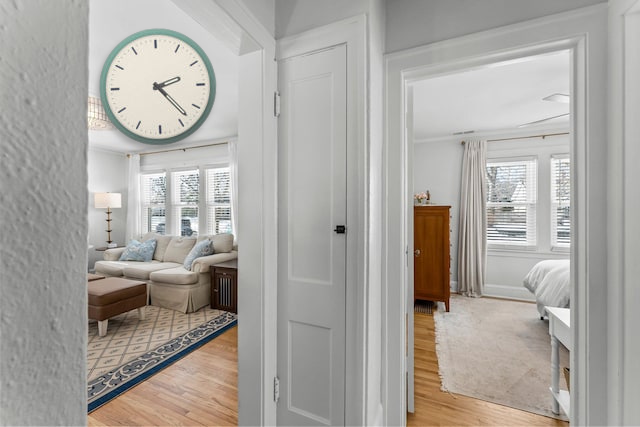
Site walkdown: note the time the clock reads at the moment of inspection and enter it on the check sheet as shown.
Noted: 2:23
